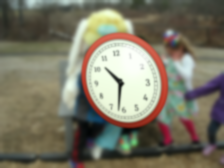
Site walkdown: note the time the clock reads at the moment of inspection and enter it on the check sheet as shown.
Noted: 10:32
